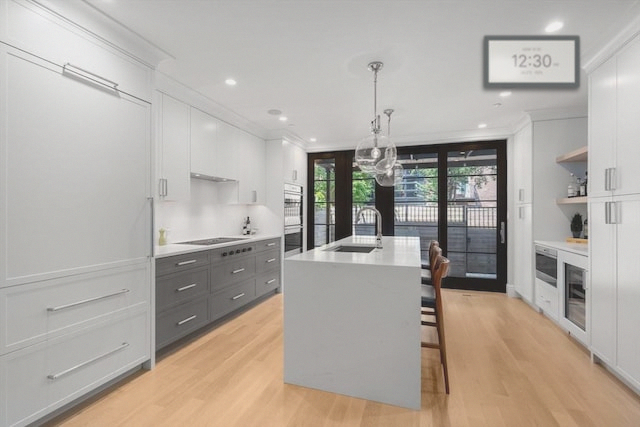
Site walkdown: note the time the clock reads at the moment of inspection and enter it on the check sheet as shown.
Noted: 12:30
